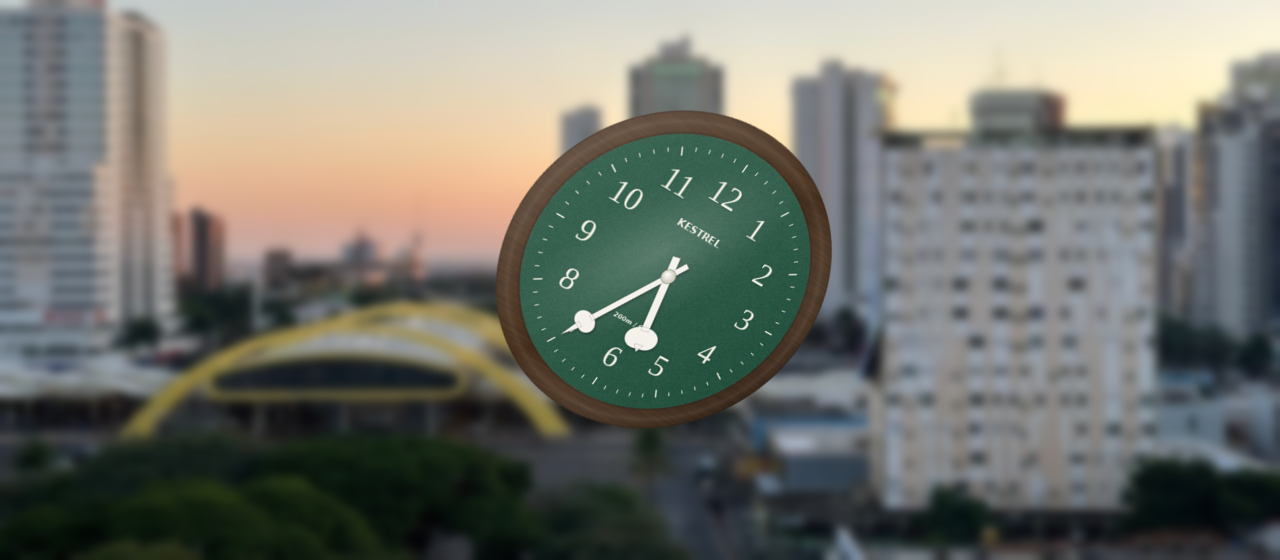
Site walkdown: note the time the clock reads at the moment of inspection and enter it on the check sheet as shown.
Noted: 5:35
